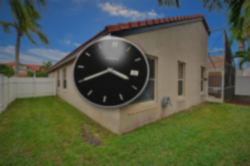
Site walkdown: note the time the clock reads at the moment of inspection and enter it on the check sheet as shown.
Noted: 3:40
